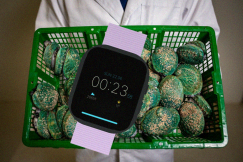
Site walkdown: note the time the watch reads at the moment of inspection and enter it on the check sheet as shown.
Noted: 0:23
